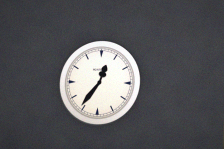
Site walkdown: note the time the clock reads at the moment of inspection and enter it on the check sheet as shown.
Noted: 12:36
